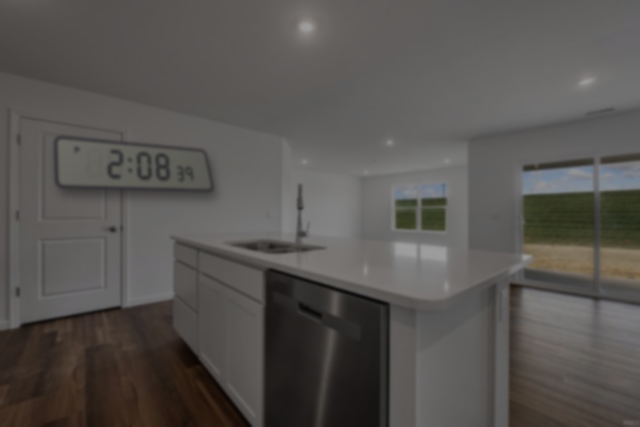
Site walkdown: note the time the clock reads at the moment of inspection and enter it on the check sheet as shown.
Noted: 2:08:39
